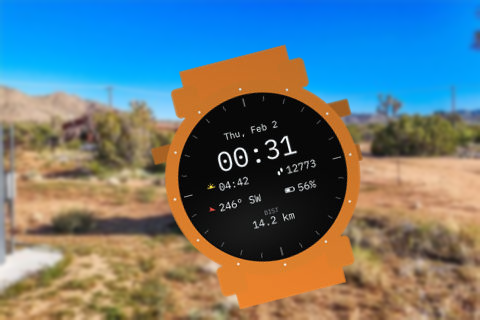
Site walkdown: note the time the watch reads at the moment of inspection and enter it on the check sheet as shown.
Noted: 0:31
